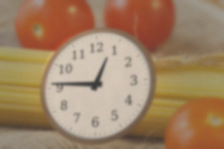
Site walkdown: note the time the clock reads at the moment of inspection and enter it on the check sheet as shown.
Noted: 12:46
